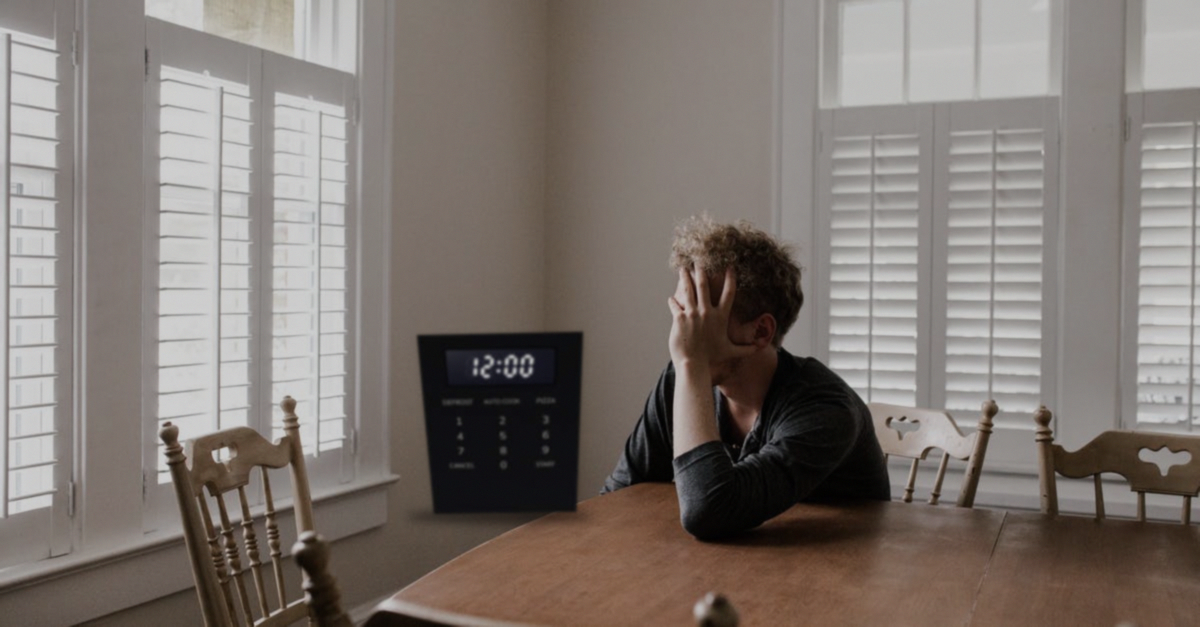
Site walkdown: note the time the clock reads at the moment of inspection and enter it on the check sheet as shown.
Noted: 12:00
